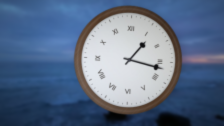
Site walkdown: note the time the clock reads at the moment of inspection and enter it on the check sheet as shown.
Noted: 1:17
